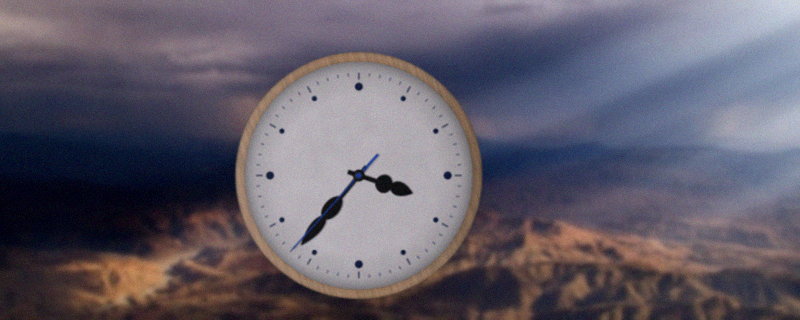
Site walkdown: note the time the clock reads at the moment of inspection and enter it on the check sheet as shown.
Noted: 3:36:37
